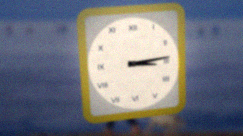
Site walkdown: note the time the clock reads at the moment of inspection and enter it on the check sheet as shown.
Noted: 3:14
